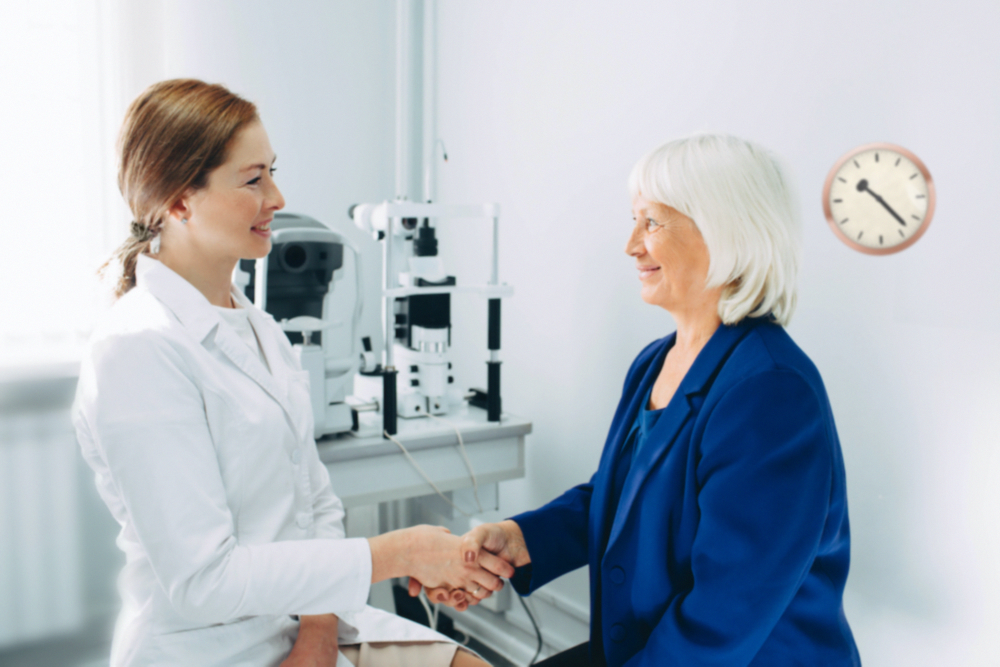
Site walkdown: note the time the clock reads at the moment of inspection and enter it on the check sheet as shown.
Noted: 10:23
